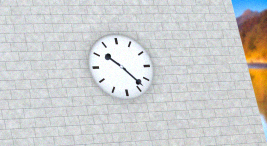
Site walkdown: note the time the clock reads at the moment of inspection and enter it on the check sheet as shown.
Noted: 10:23
